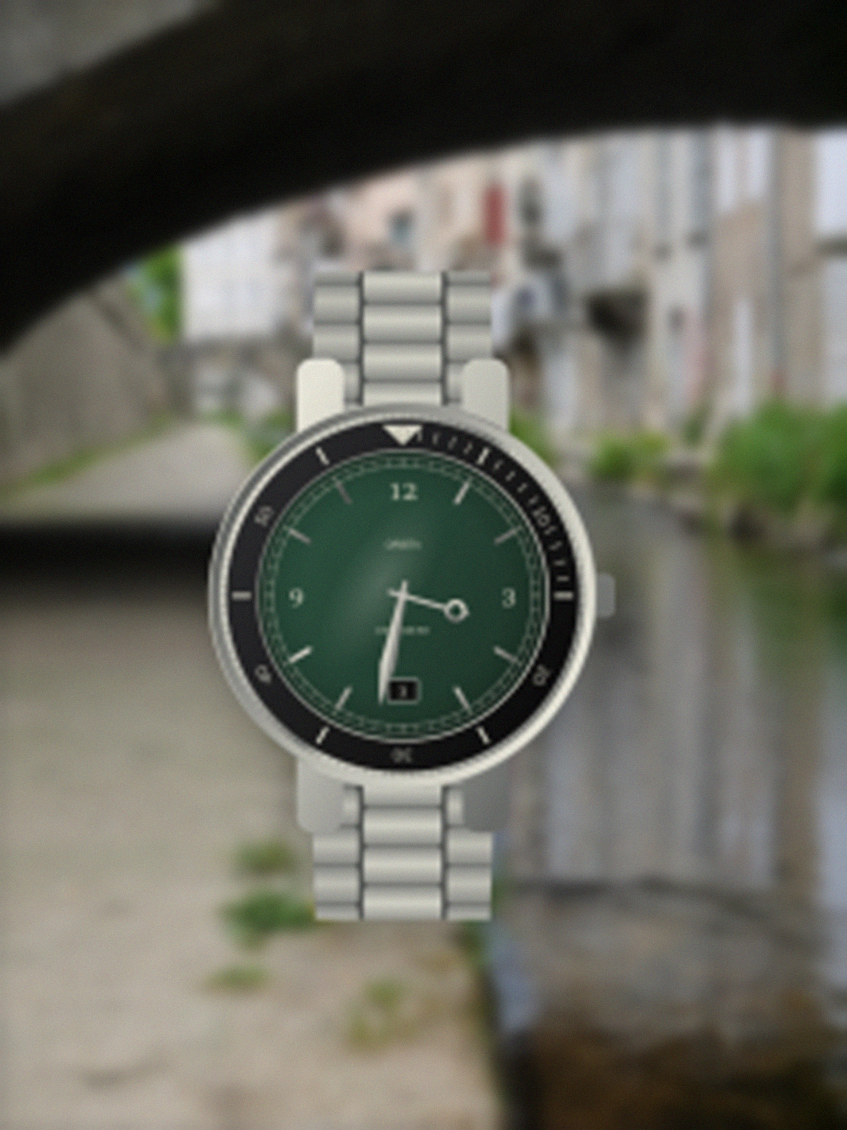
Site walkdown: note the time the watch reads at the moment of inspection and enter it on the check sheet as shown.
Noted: 3:32
